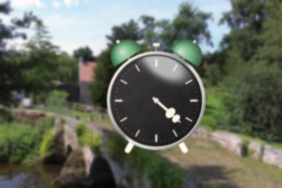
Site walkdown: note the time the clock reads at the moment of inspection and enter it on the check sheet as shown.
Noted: 4:22
